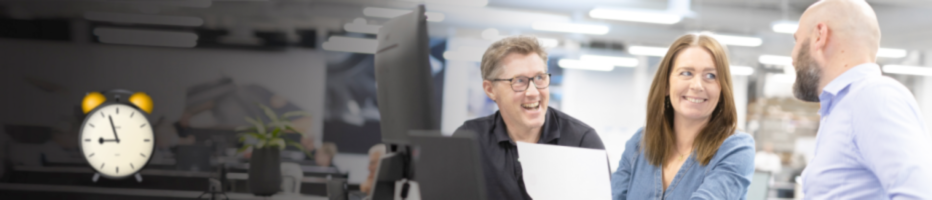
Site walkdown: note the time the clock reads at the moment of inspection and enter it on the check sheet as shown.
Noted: 8:57
